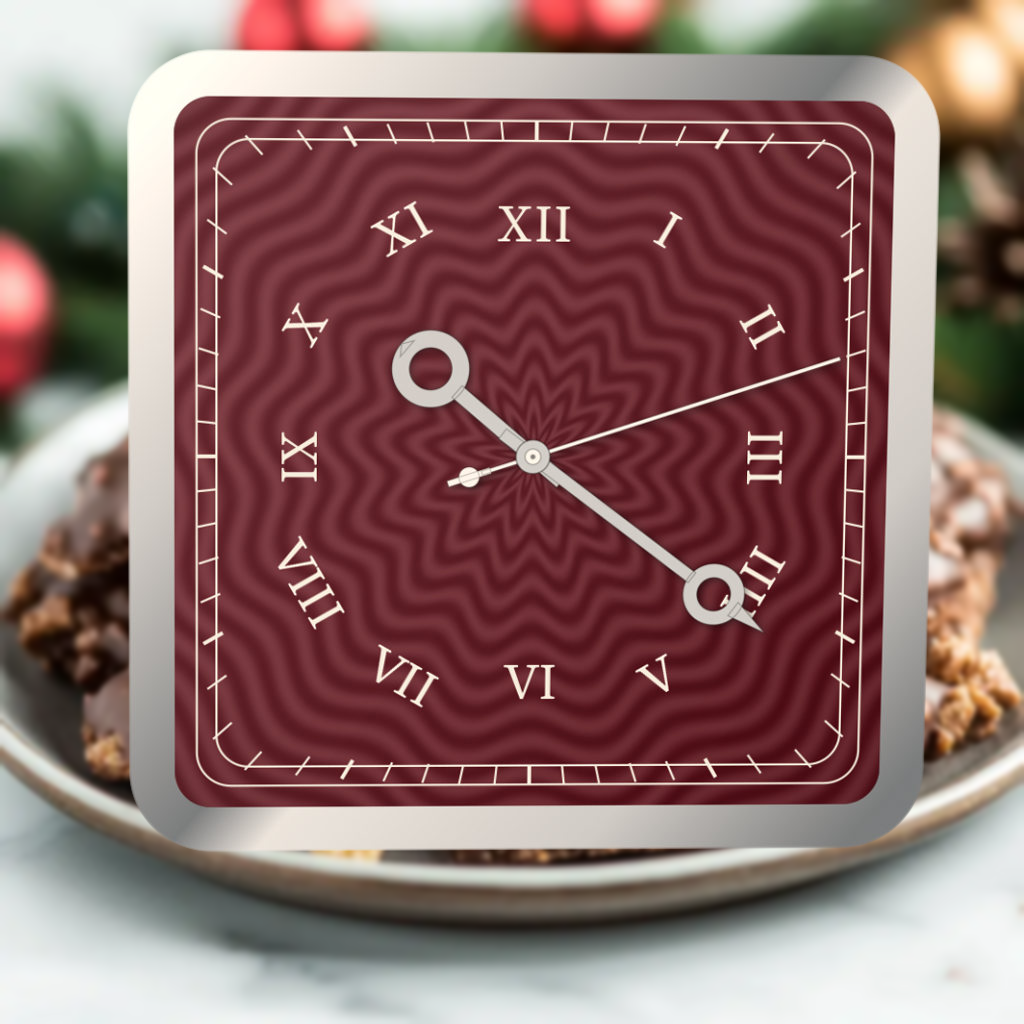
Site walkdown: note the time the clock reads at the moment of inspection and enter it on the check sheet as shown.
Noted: 10:21:12
